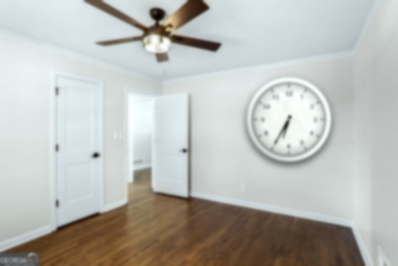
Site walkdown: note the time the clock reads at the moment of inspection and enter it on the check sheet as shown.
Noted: 6:35
